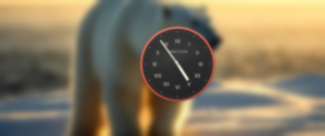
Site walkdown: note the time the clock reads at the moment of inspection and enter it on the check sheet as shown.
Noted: 4:54
